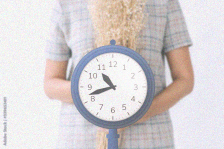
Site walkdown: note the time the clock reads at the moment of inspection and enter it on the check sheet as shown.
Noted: 10:42
